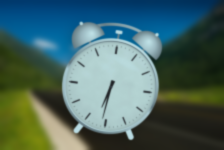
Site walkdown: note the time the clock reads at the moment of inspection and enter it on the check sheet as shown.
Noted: 6:31
